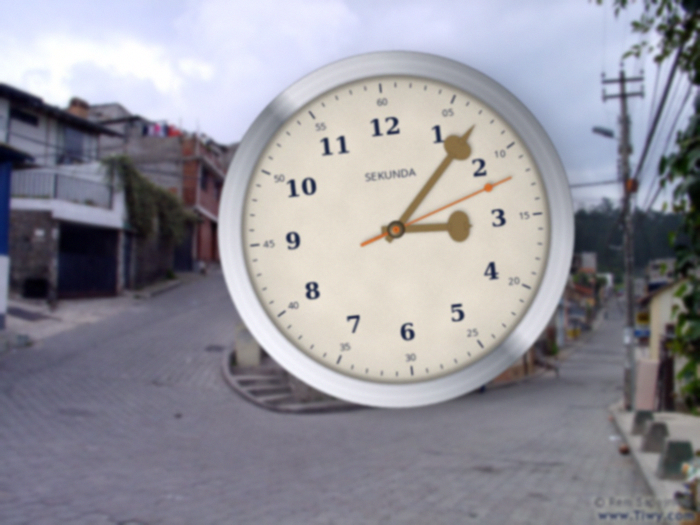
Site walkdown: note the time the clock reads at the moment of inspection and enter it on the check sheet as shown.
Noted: 3:07:12
